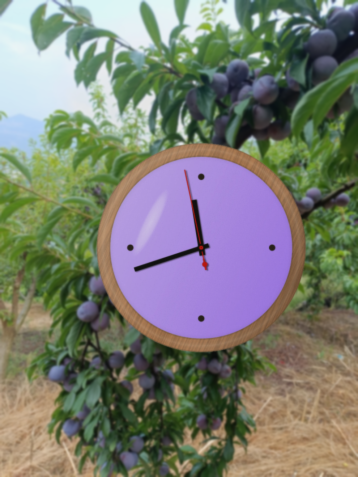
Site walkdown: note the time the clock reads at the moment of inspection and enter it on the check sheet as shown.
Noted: 11:41:58
